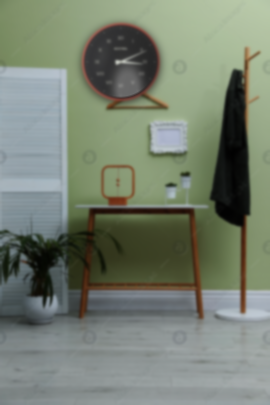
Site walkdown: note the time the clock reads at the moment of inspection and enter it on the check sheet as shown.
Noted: 3:11
